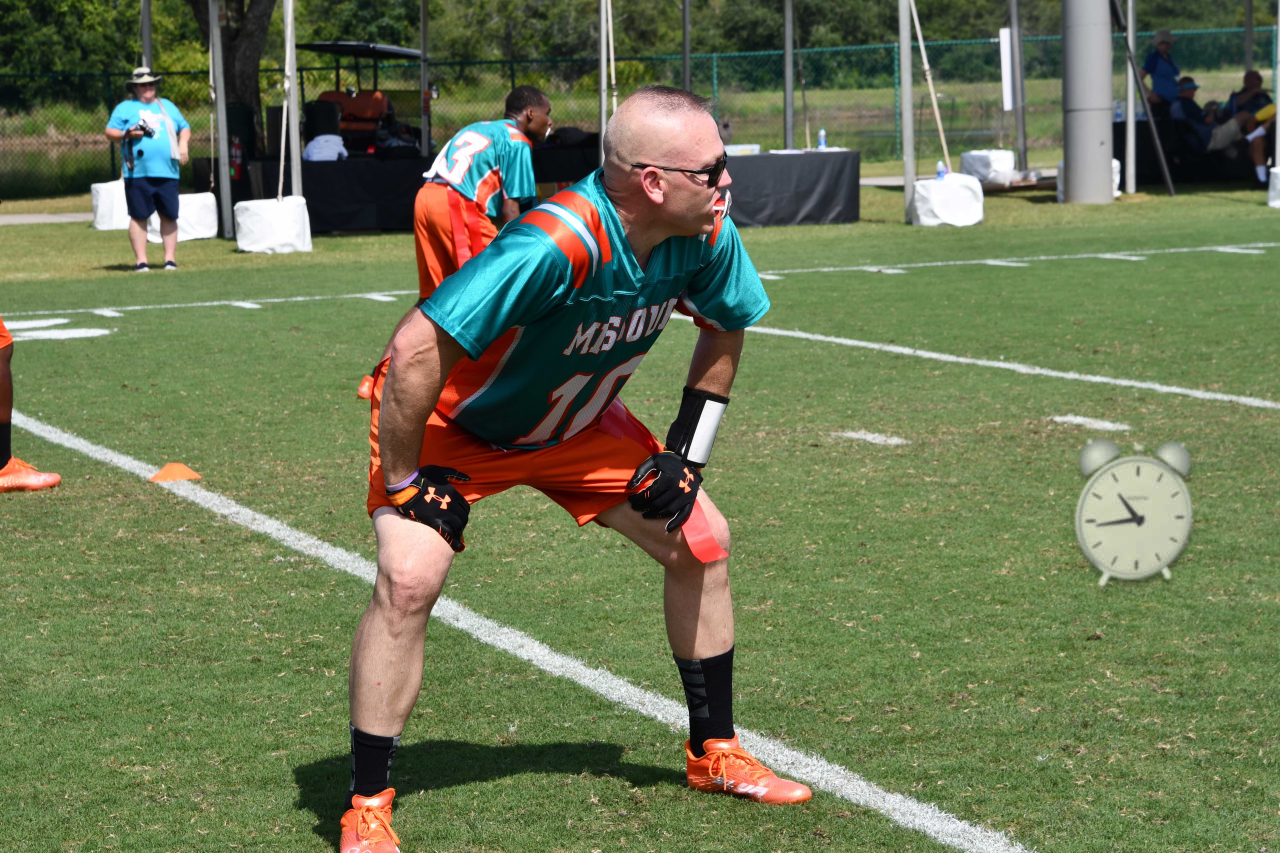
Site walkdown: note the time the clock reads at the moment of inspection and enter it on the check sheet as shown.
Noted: 10:44
